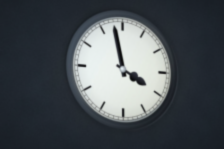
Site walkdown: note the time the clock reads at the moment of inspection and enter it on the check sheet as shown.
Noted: 3:58
